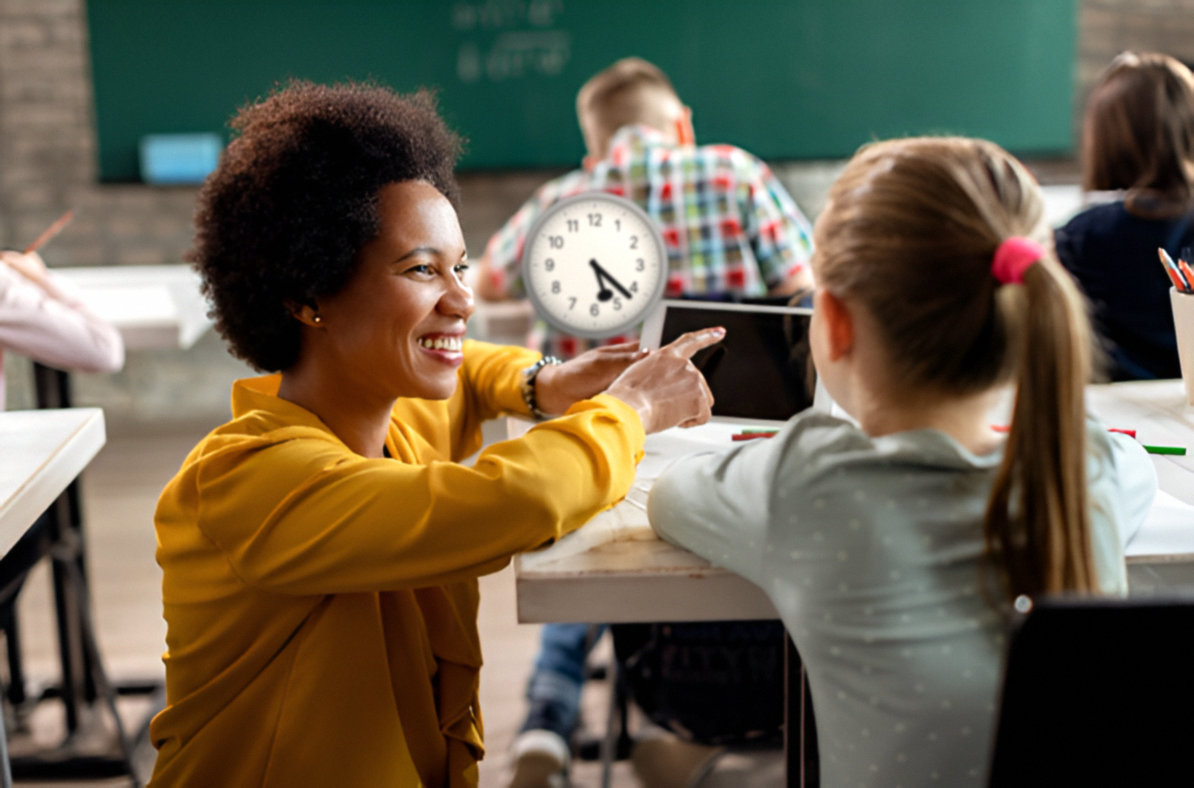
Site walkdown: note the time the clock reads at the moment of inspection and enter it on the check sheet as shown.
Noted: 5:22
